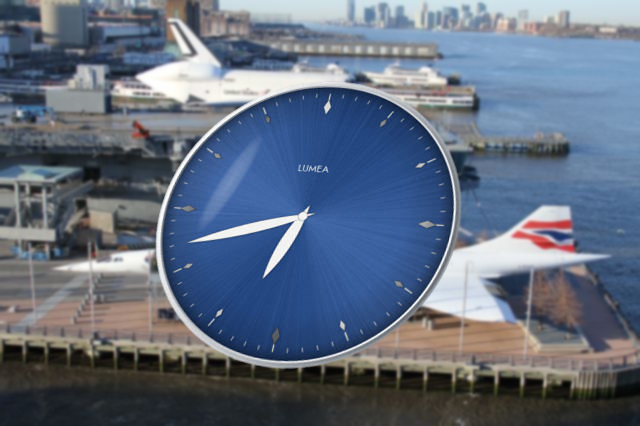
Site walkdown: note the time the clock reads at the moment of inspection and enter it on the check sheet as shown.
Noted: 6:42
